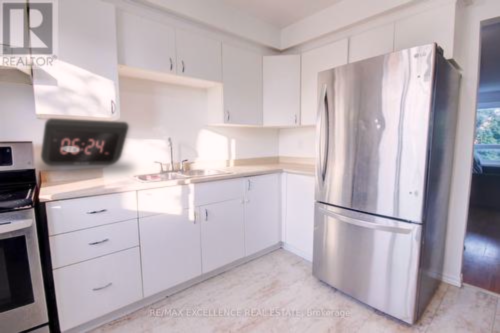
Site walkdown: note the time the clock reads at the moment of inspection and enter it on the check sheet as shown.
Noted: 6:24
